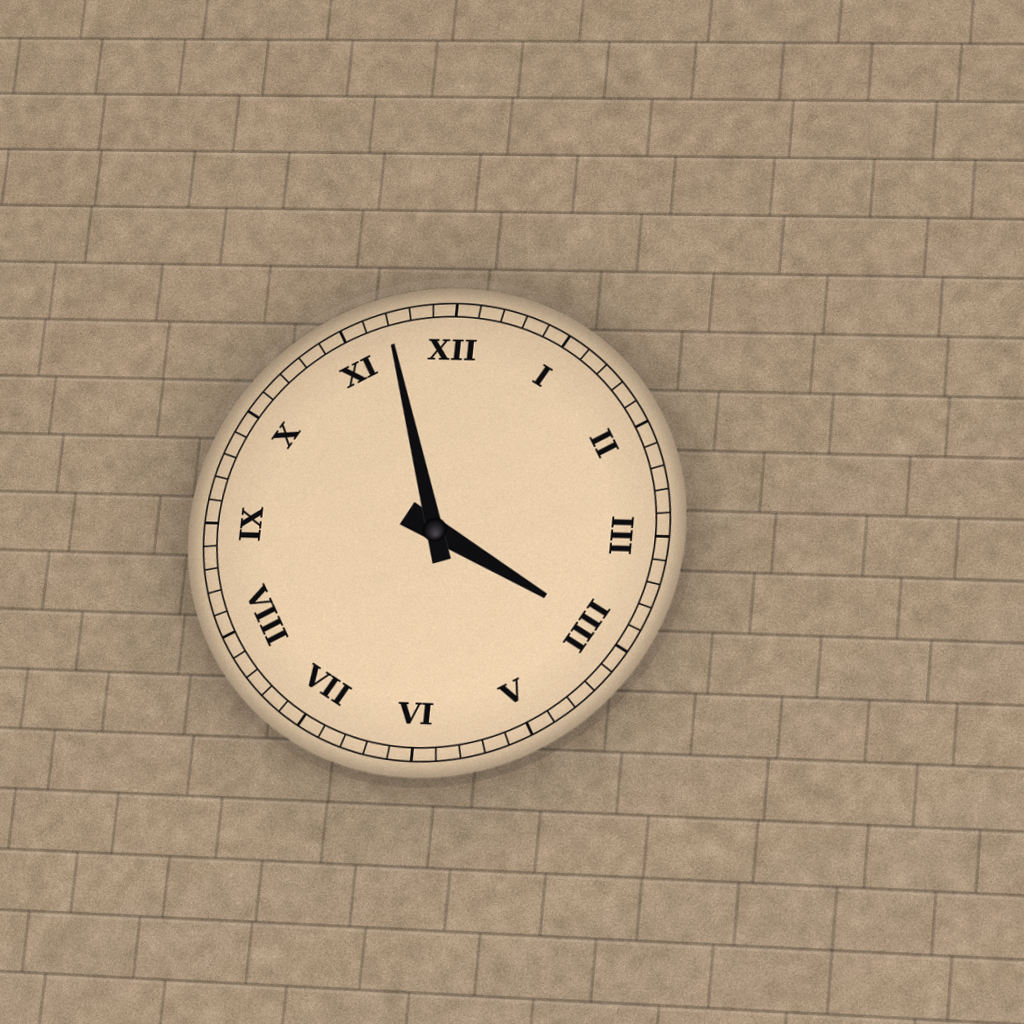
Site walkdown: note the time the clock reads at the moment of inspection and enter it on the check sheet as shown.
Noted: 3:57
